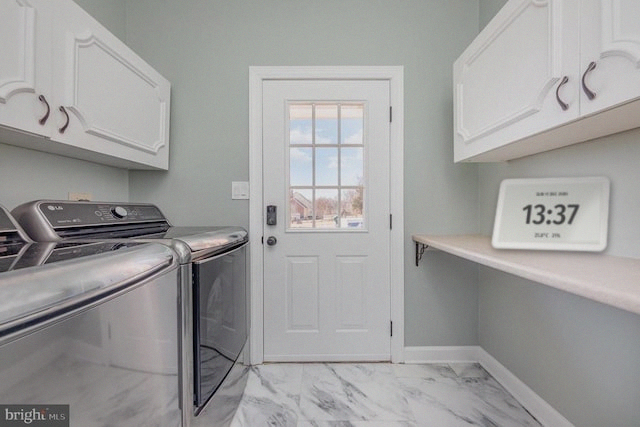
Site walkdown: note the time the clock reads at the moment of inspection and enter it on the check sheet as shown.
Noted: 13:37
